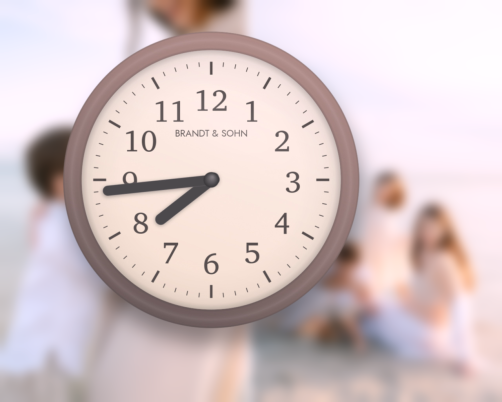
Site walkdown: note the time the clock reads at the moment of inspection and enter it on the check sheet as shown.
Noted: 7:44
